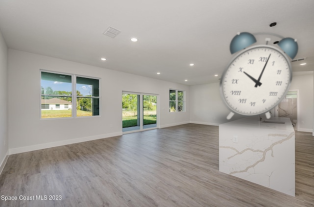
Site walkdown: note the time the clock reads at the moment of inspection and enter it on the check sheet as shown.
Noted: 10:02
